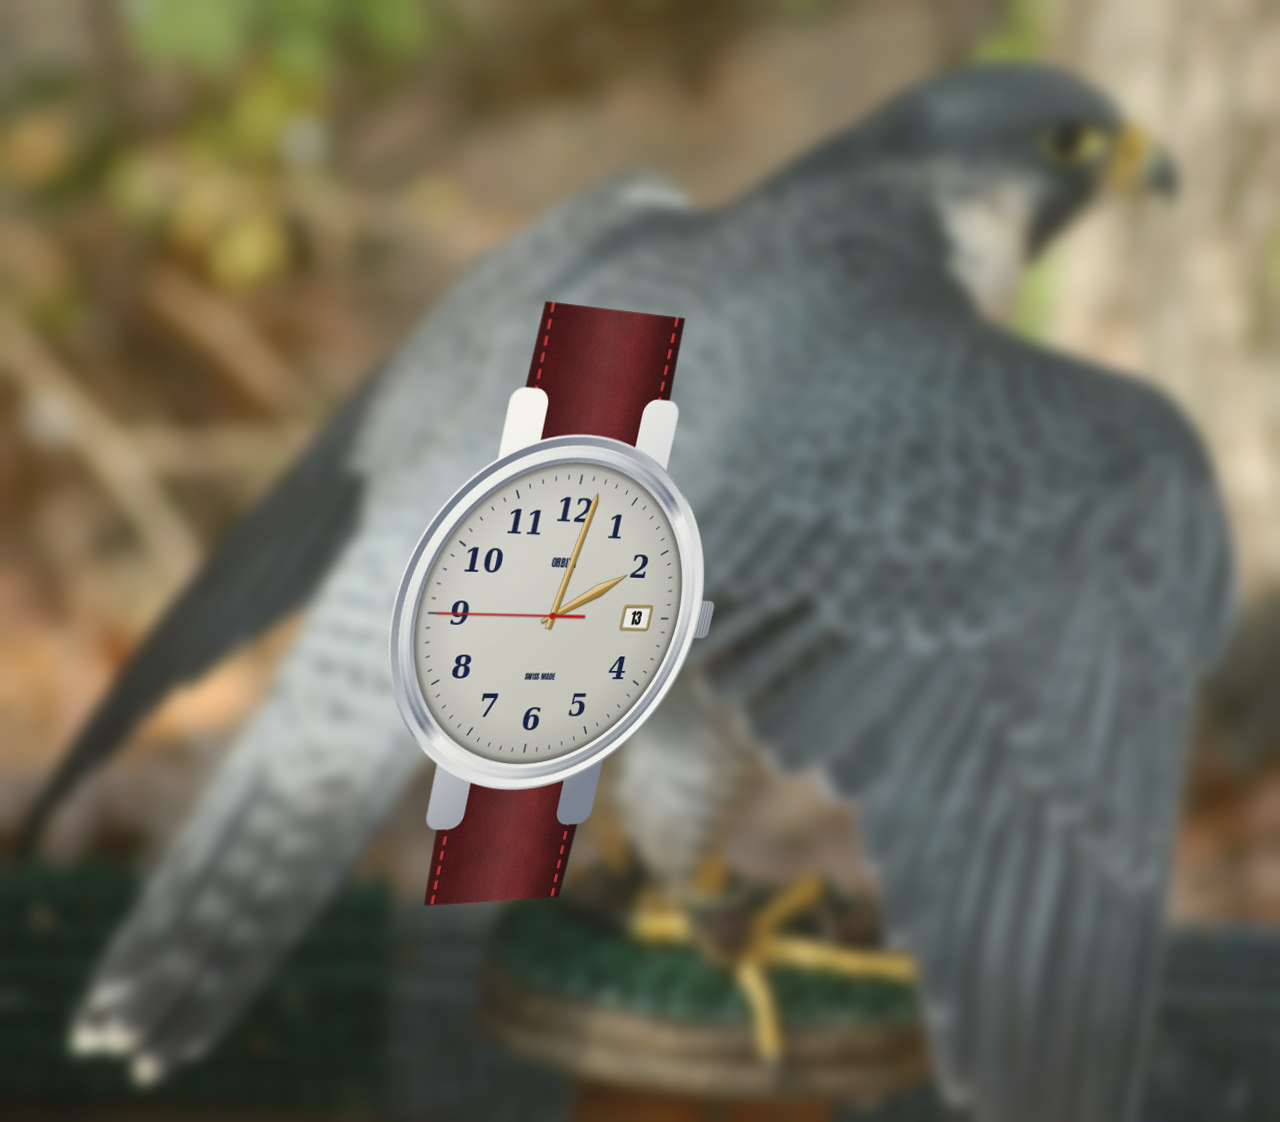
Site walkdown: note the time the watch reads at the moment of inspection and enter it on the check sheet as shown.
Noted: 2:01:45
